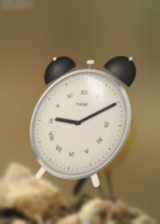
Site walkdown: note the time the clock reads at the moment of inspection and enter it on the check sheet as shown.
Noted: 9:10
